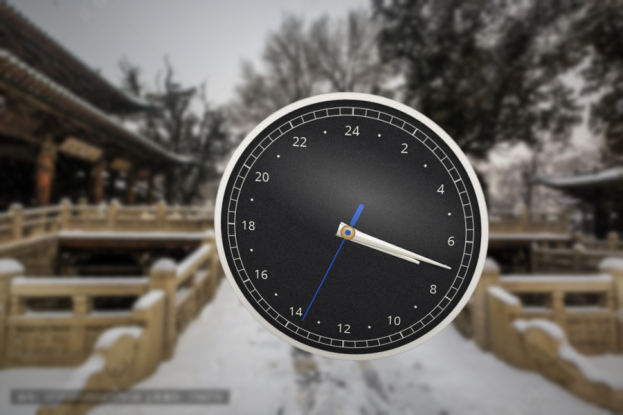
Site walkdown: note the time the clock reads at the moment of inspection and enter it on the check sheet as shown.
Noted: 7:17:34
